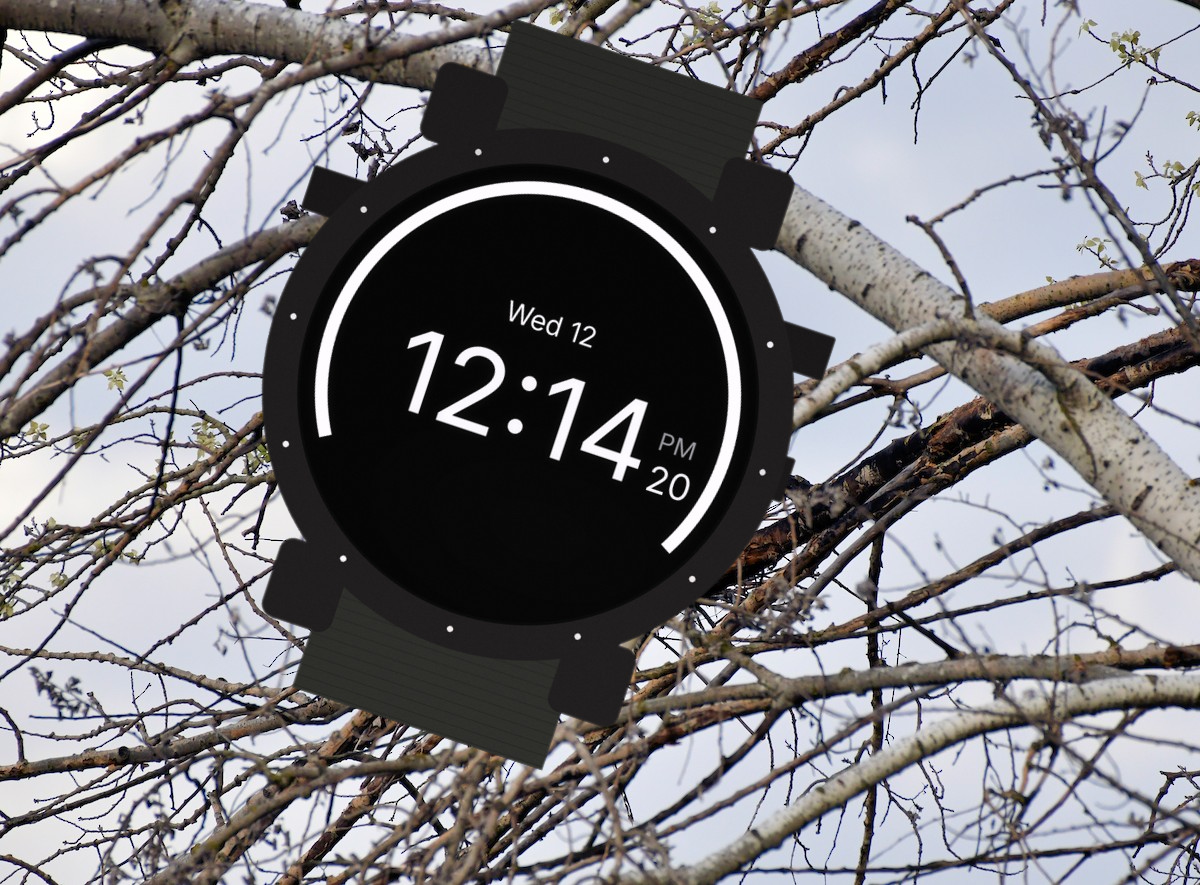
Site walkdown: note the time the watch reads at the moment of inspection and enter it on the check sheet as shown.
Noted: 12:14:20
